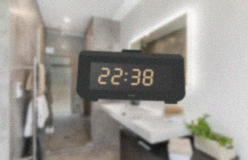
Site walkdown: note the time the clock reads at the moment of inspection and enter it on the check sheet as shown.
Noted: 22:38
